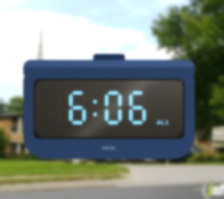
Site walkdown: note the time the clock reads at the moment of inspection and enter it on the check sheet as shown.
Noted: 6:06
